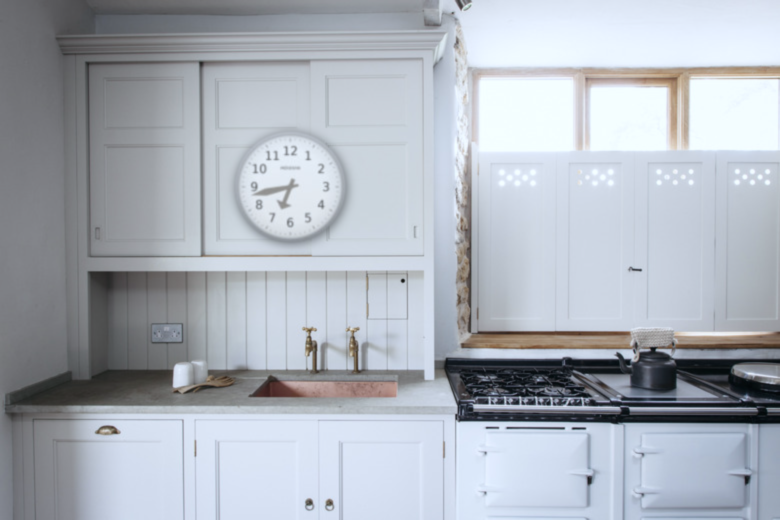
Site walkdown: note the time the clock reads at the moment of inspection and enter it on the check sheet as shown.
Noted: 6:43
